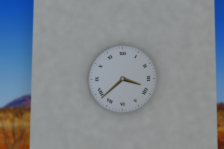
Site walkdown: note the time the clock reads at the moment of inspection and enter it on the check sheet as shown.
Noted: 3:38
